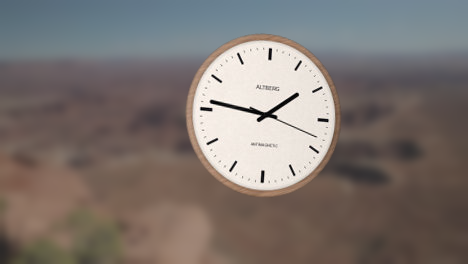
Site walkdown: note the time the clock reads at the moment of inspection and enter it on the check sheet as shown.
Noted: 1:46:18
